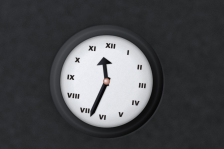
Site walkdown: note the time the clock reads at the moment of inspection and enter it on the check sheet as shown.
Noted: 11:33
